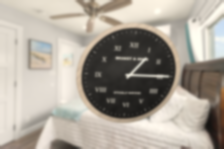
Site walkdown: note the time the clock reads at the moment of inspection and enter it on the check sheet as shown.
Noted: 1:15
